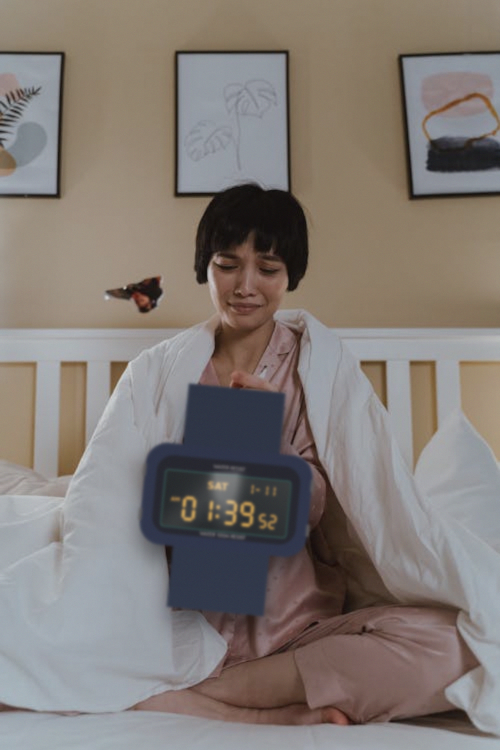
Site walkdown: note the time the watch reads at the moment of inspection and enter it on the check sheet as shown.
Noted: 1:39:52
